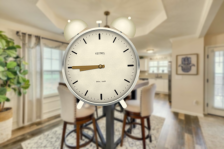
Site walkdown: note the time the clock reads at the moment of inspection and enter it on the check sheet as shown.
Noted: 8:45
